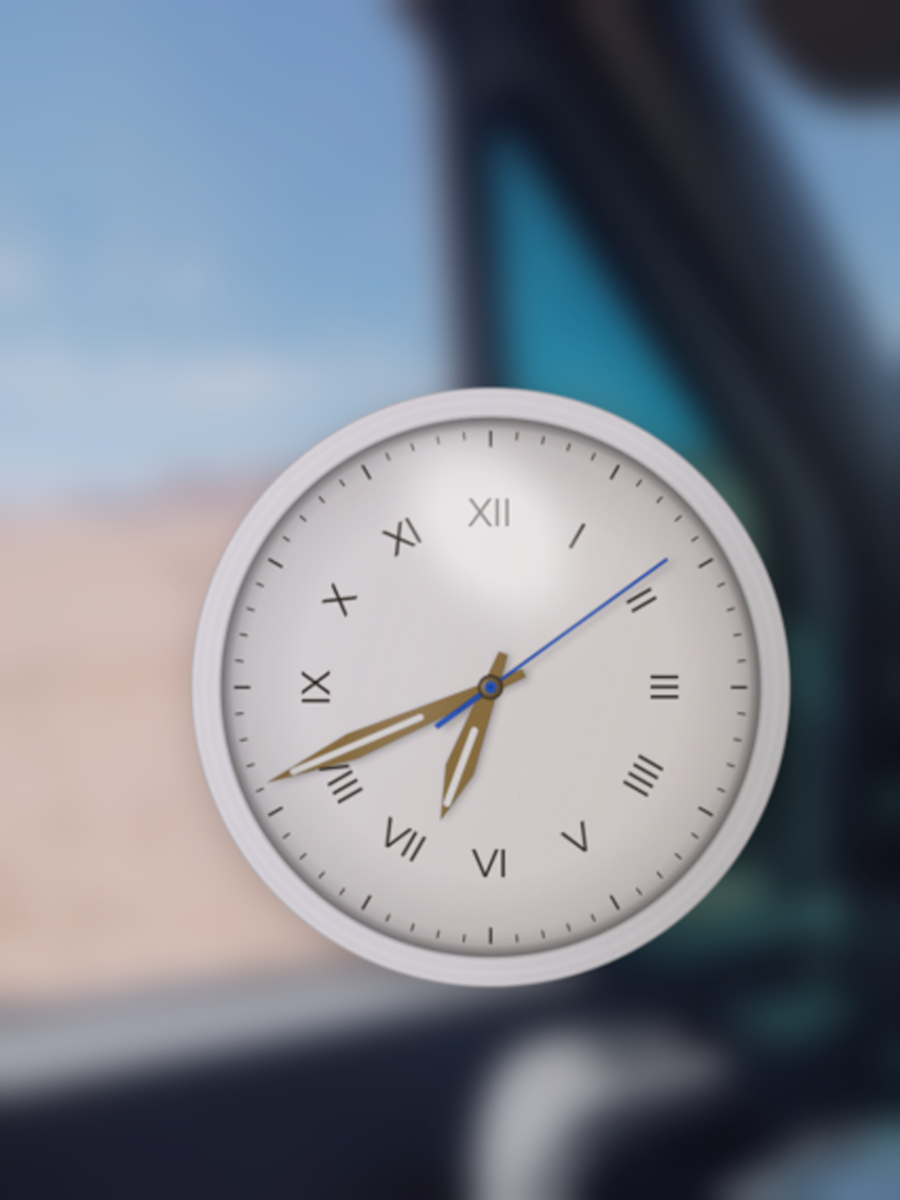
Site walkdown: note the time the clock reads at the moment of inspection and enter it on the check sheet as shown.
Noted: 6:41:09
